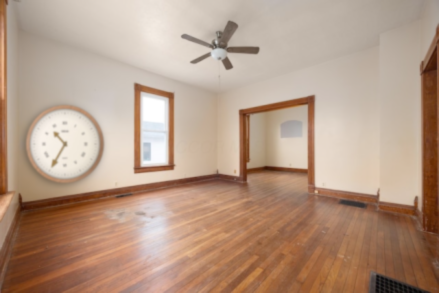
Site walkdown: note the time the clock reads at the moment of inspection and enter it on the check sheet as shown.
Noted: 10:35
